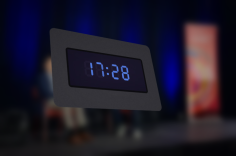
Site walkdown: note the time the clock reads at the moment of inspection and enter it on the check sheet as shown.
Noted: 17:28
